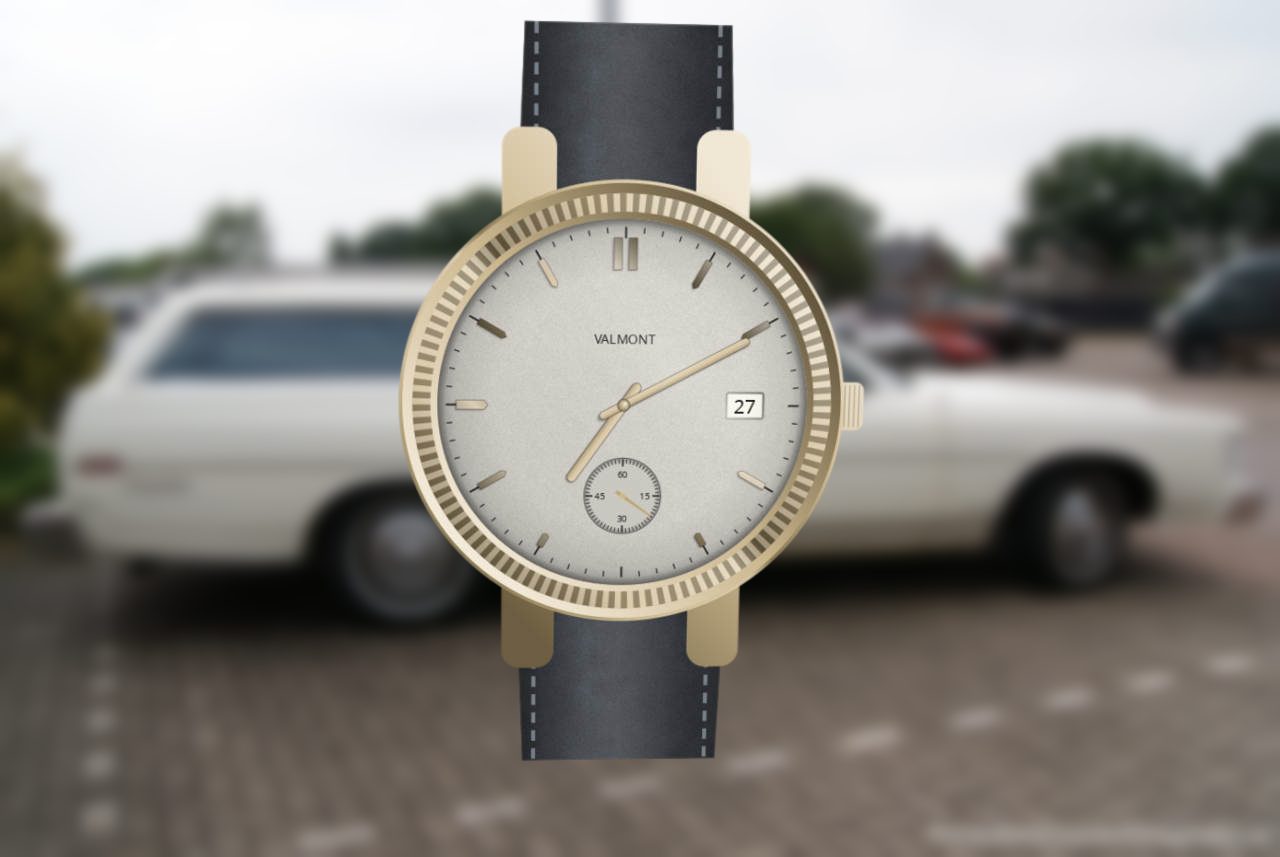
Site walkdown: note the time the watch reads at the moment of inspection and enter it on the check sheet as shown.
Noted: 7:10:21
